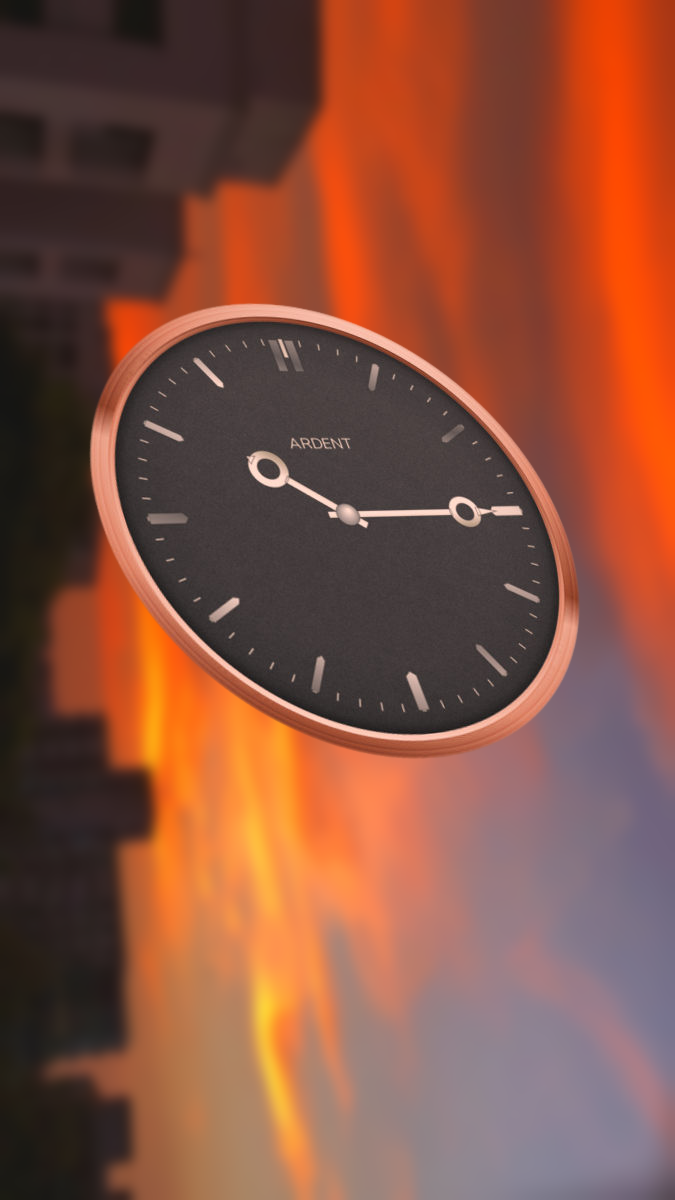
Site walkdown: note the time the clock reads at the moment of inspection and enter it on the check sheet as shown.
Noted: 10:15
